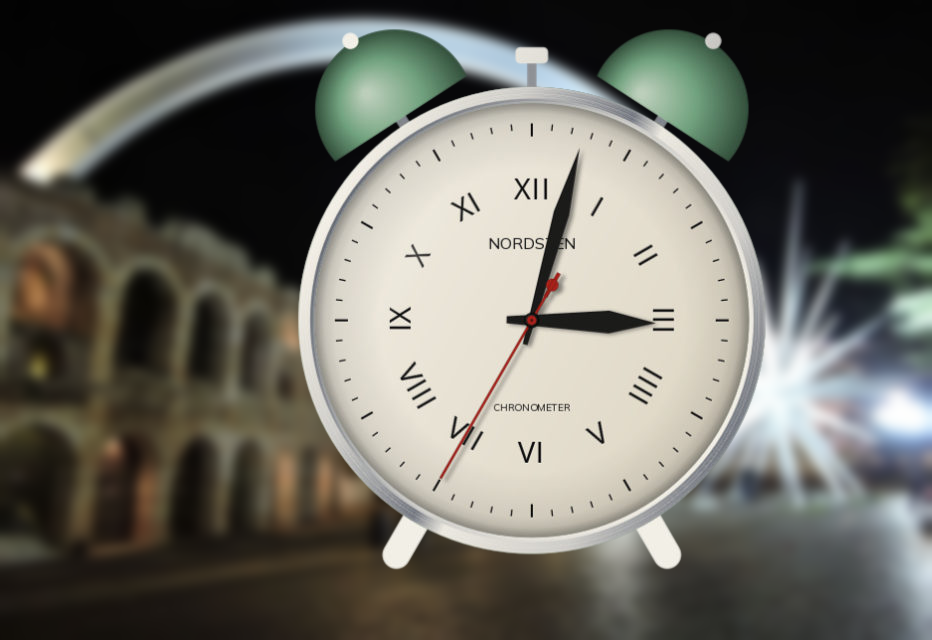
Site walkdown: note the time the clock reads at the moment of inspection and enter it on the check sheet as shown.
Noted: 3:02:35
